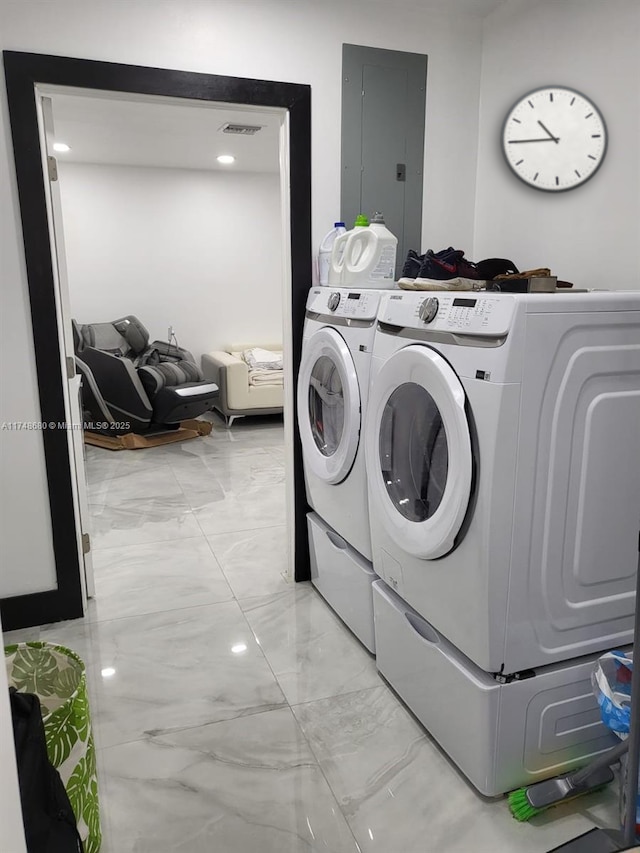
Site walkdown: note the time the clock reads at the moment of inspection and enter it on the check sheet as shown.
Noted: 10:45
